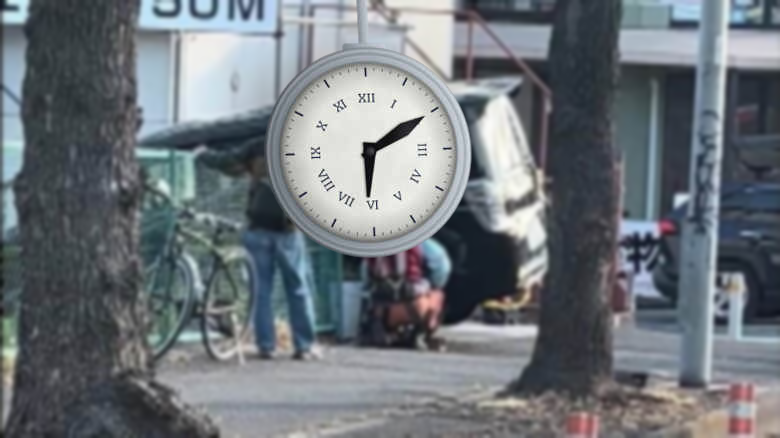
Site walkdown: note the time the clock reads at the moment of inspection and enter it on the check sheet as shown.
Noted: 6:10
